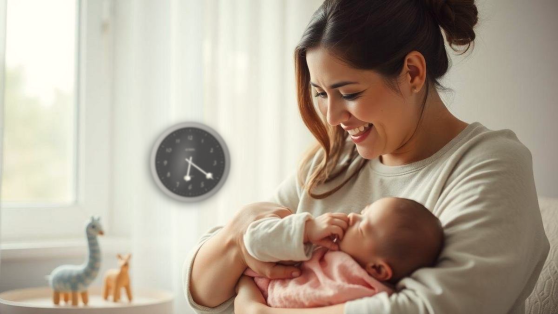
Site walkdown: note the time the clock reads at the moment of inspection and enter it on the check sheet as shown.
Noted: 6:21
